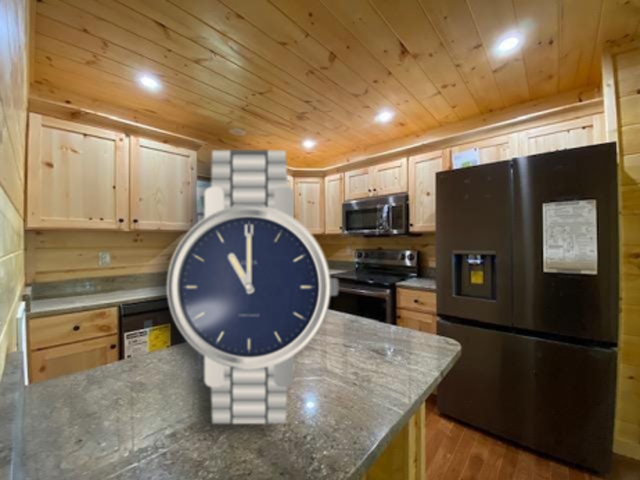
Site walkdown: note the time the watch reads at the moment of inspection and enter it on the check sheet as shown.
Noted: 11:00
